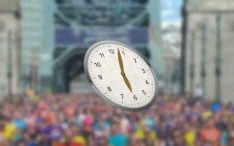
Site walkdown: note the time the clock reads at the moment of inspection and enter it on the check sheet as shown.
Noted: 6:03
